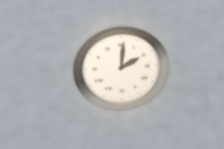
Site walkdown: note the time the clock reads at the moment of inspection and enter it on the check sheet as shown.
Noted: 2:01
